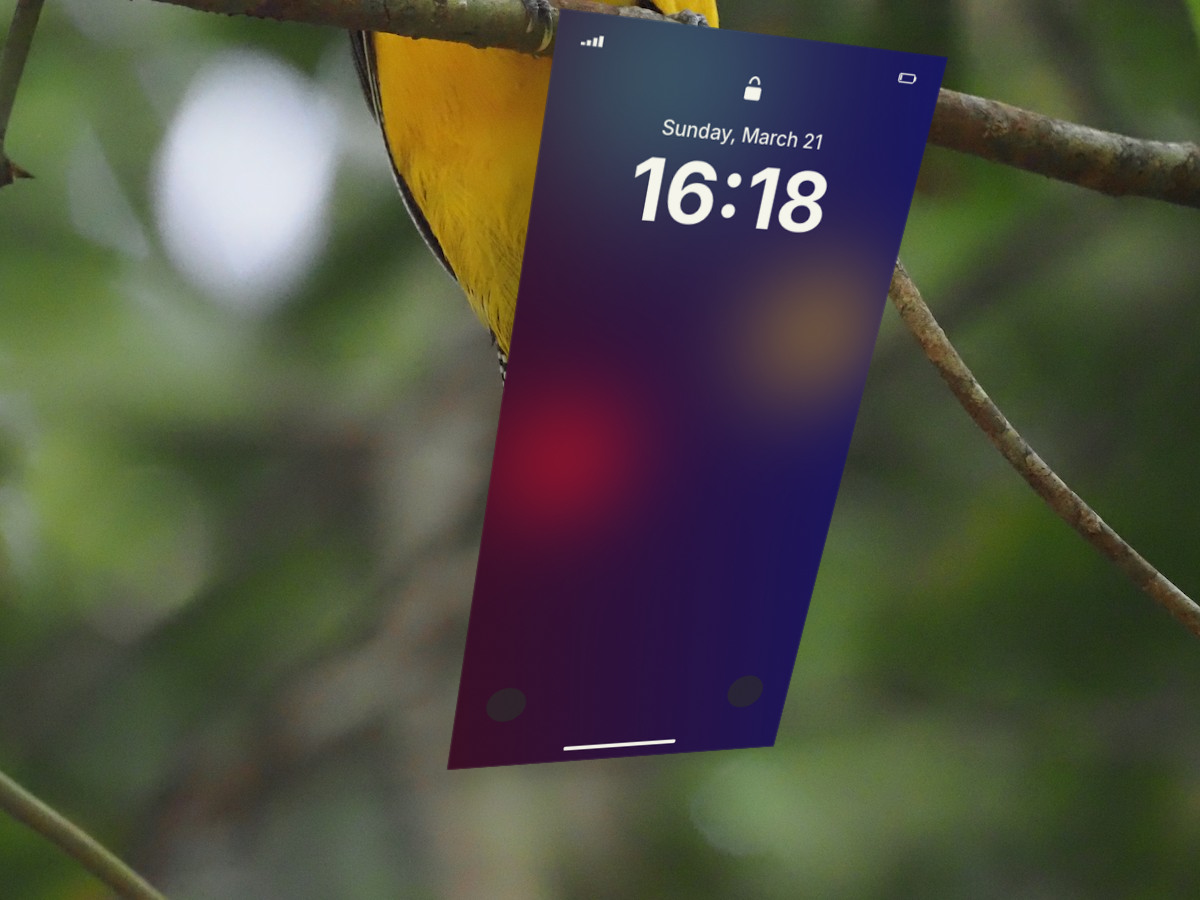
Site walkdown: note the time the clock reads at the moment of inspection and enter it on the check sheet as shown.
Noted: 16:18
